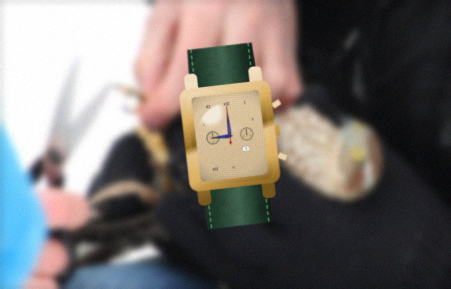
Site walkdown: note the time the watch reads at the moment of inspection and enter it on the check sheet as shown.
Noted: 9:00
